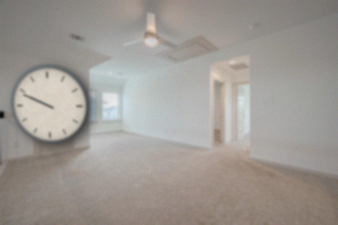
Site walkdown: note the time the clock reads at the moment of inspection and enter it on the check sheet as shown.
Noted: 9:49
